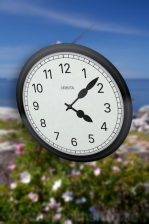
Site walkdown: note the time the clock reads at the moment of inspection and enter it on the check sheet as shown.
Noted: 4:08
